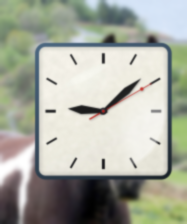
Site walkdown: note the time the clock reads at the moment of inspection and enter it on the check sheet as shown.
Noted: 9:08:10
